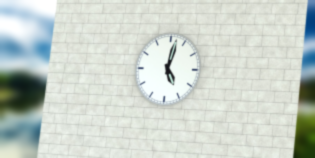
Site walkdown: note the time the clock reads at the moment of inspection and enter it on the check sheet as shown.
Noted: 5:02
